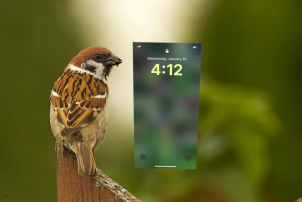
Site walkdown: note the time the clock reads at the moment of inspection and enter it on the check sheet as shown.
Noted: 4:12
